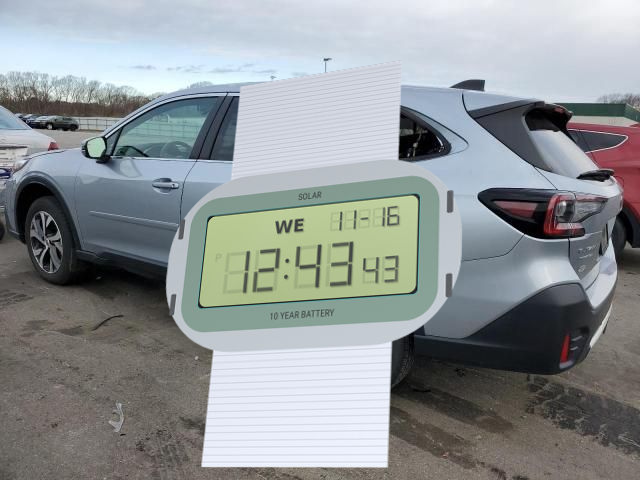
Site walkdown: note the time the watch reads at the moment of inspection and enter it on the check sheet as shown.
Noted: 12:43:43
